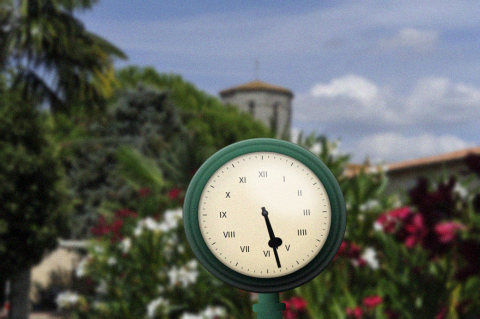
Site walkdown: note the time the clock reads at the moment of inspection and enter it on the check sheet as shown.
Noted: 5:28
